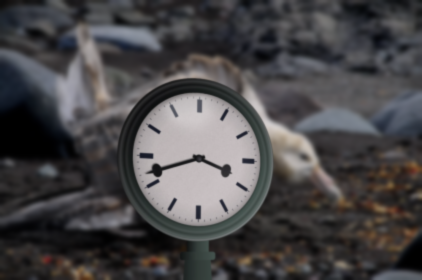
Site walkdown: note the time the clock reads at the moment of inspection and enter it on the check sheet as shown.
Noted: 3:42
